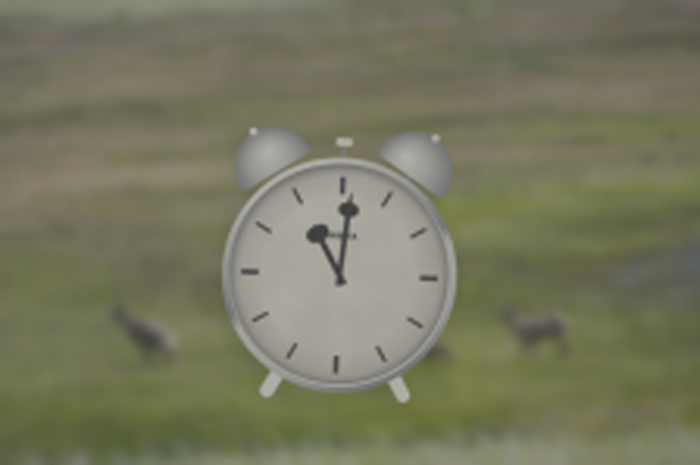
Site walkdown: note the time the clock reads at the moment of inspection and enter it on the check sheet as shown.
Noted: 11:01
